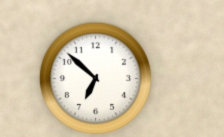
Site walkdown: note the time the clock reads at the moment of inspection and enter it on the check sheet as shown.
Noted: 6:52
